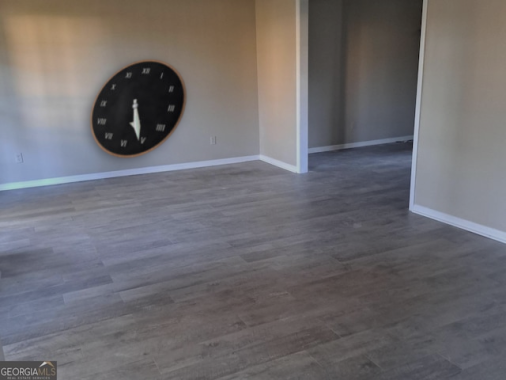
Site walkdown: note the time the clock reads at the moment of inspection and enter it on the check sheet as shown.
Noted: 5:26
